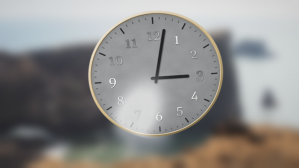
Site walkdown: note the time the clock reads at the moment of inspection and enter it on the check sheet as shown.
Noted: 3:02
